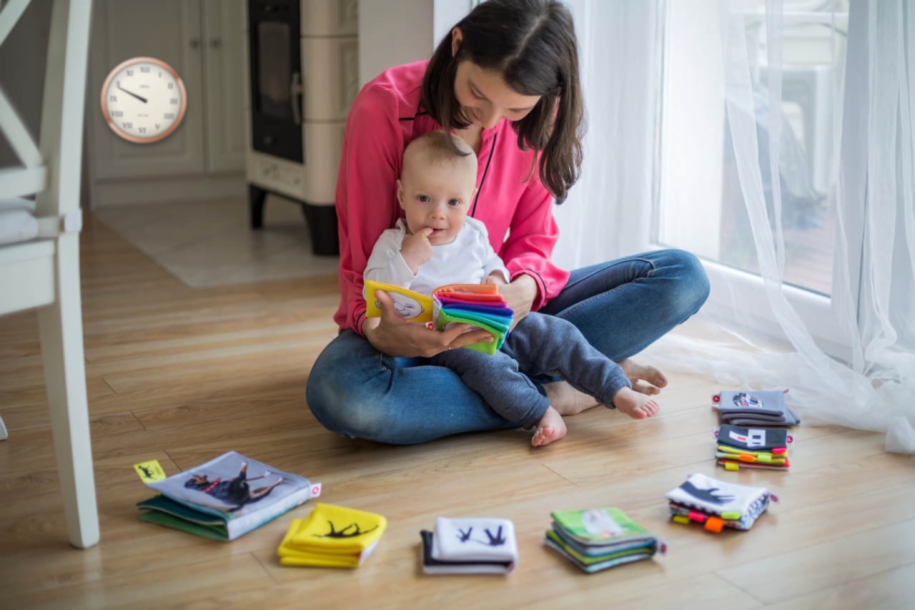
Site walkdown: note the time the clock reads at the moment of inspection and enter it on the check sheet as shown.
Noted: 9:49
